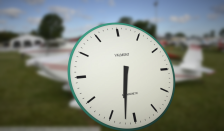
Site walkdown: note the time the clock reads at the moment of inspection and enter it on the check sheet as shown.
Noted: 6:32
